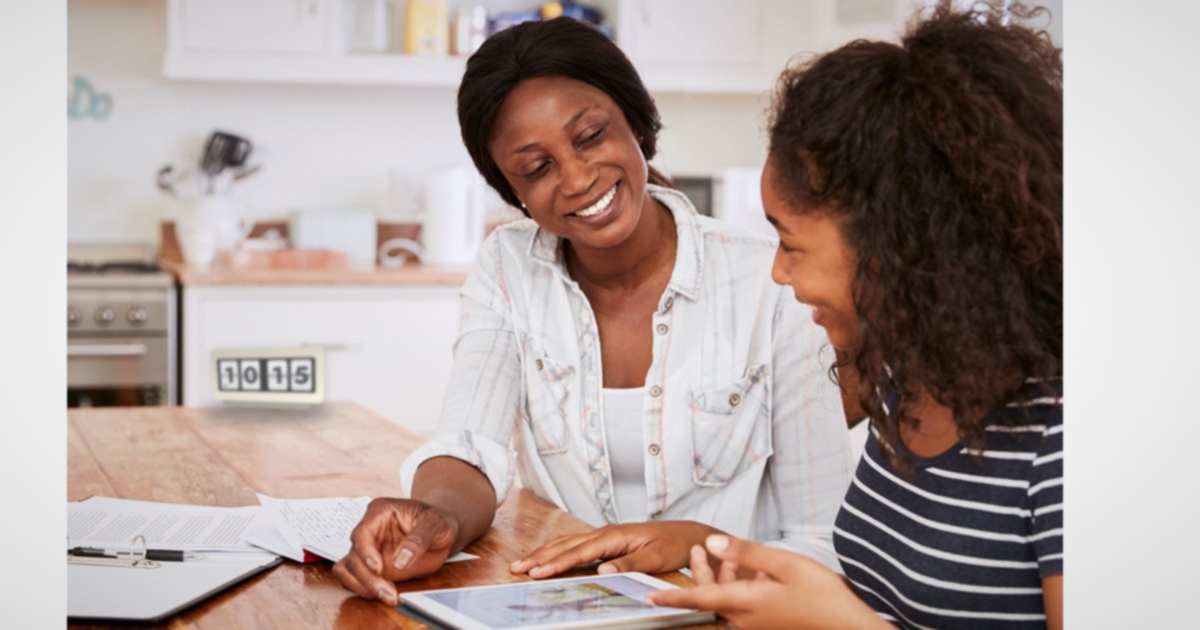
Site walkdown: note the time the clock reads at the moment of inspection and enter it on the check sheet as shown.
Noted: 10:15
